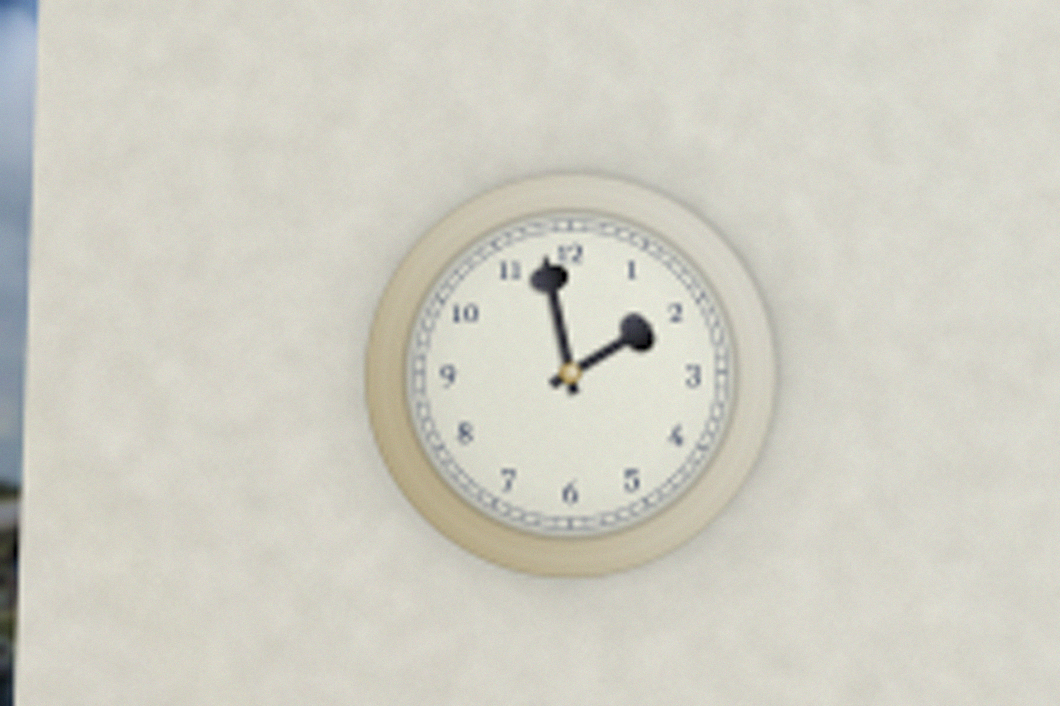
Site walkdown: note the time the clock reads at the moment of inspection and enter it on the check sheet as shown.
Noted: 1:58
